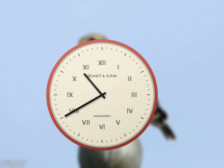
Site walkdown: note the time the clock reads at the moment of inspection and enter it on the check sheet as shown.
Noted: 10:40
